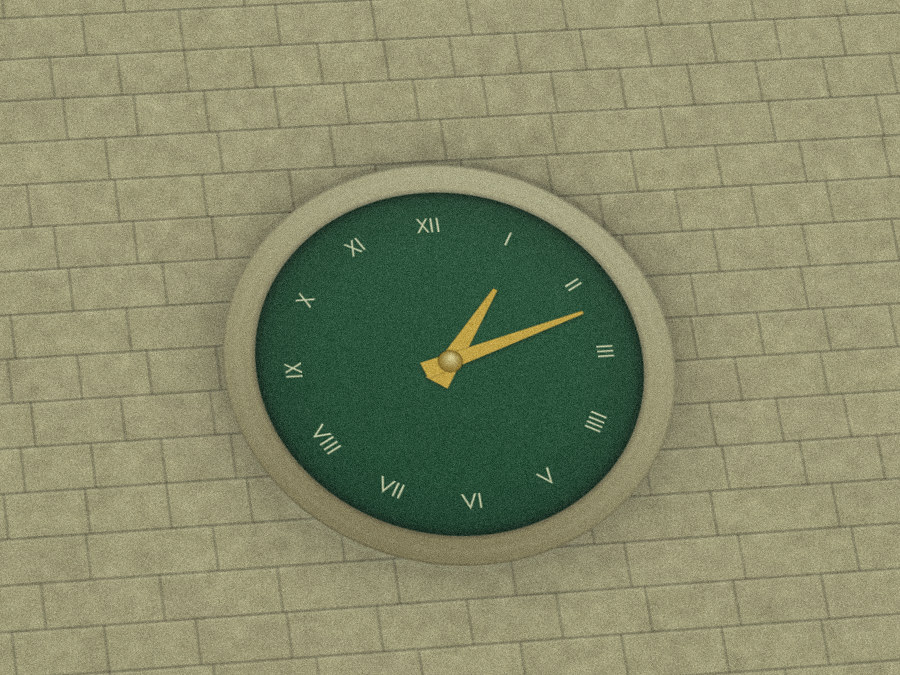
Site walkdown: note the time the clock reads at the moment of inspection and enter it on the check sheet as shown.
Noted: 1:12
